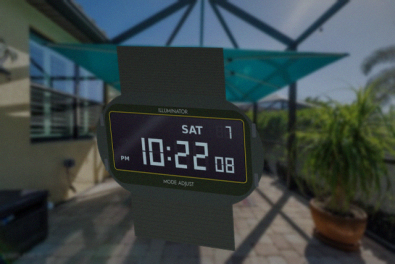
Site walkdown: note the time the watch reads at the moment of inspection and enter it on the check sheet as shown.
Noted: 10:22:08
